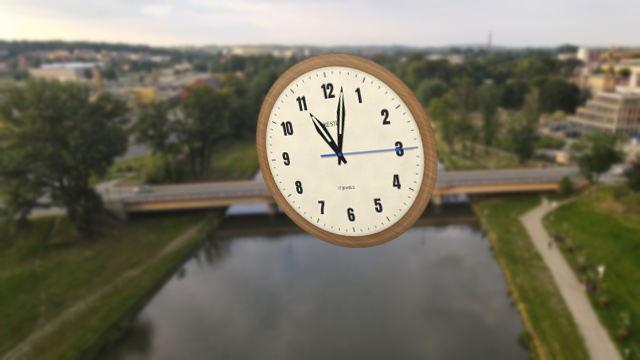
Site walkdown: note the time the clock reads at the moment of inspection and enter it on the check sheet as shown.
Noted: 11:02:15
